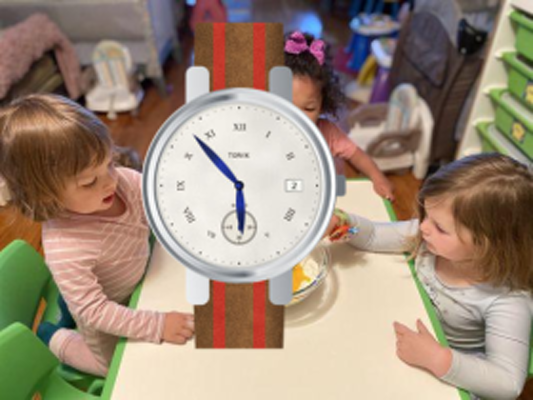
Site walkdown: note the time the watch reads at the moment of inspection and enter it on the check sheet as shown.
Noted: 5:53
